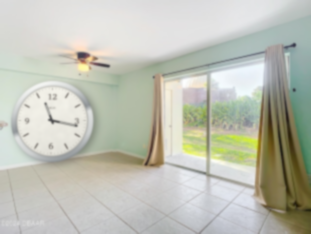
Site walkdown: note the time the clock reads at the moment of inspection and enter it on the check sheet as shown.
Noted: 11:17
